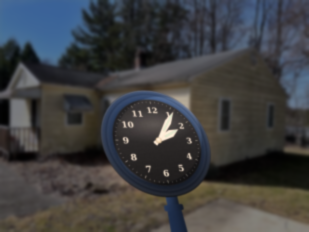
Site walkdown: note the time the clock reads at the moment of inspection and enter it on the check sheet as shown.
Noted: 2:06
